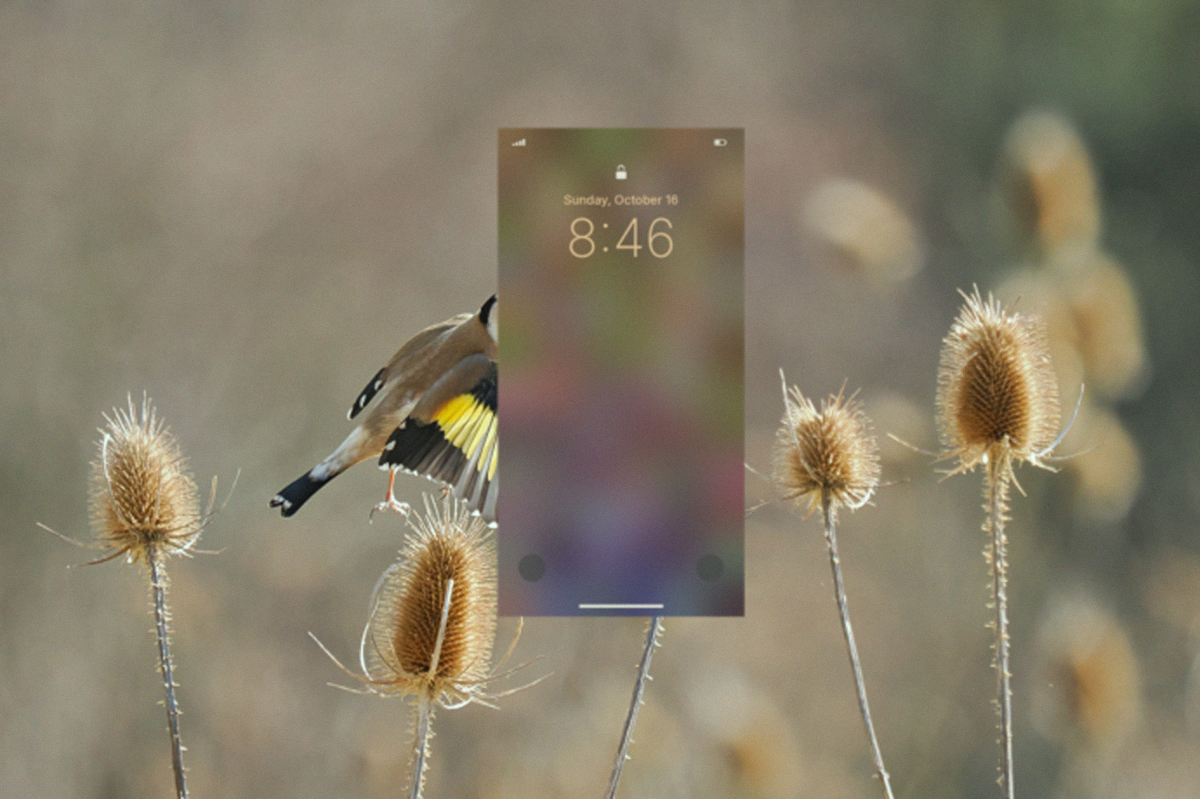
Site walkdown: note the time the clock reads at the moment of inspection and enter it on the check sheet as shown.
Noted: 8:46
